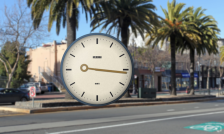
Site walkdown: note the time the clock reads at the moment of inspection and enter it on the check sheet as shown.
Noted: 9:16
